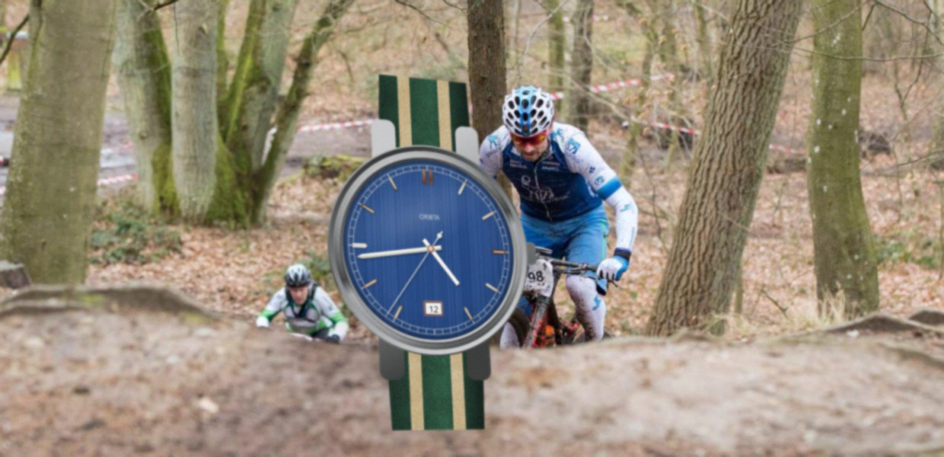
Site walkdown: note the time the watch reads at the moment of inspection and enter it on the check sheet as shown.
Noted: 4:43:36
